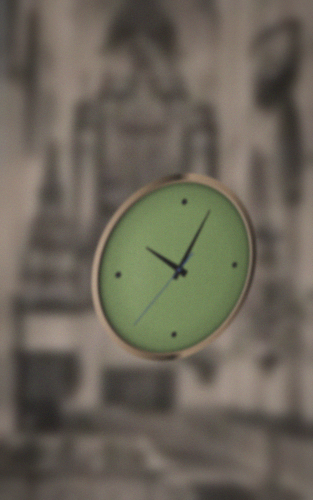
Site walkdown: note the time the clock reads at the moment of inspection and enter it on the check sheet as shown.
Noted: 10:04:37
